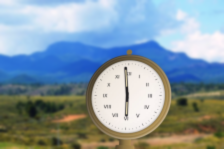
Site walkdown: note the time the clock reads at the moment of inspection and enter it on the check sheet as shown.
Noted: 5:59
